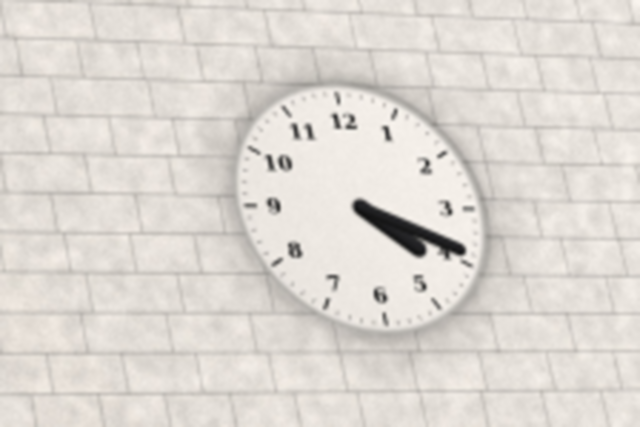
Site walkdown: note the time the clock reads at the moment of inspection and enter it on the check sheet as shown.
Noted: 4:19
